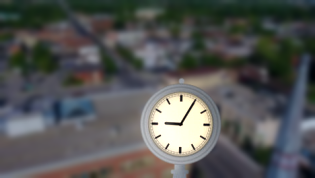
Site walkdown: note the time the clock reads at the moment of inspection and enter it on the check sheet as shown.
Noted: 9:05
